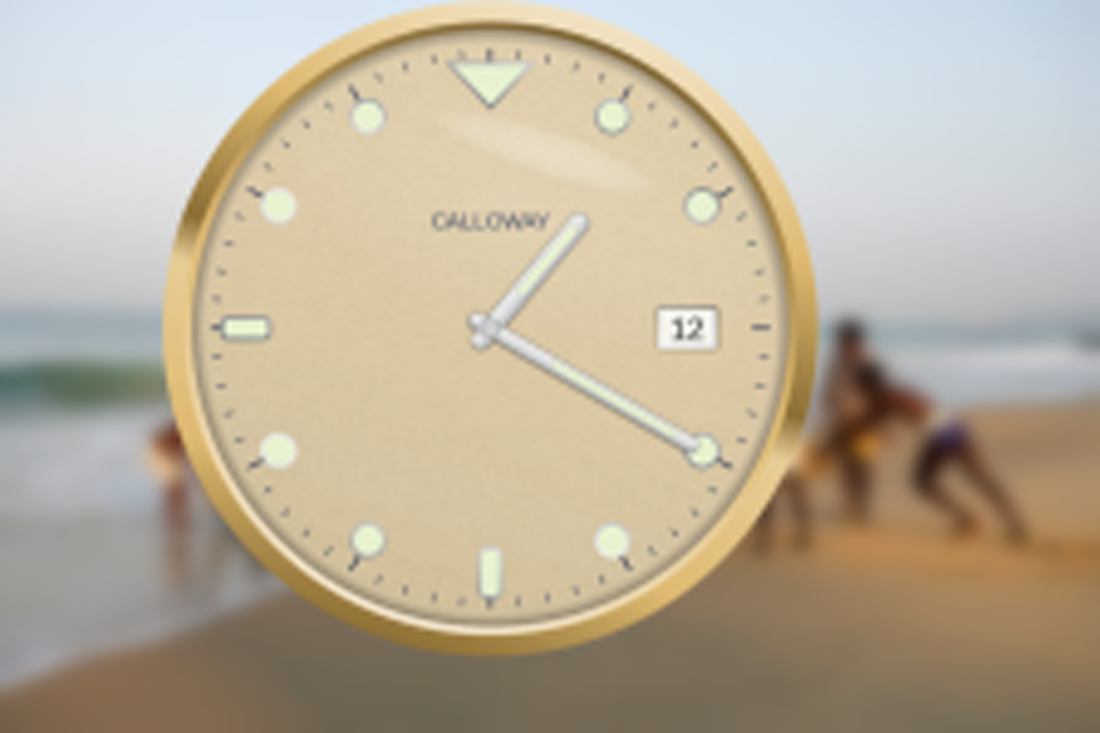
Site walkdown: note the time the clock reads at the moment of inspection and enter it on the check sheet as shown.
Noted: 1:20
